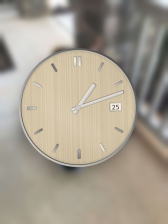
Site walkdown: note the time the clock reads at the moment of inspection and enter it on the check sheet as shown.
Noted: 1:12
